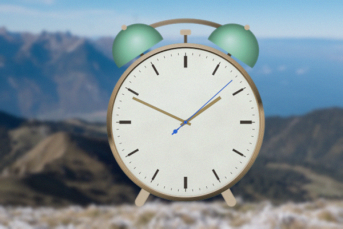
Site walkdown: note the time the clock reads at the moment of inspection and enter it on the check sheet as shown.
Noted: 1:49:08
